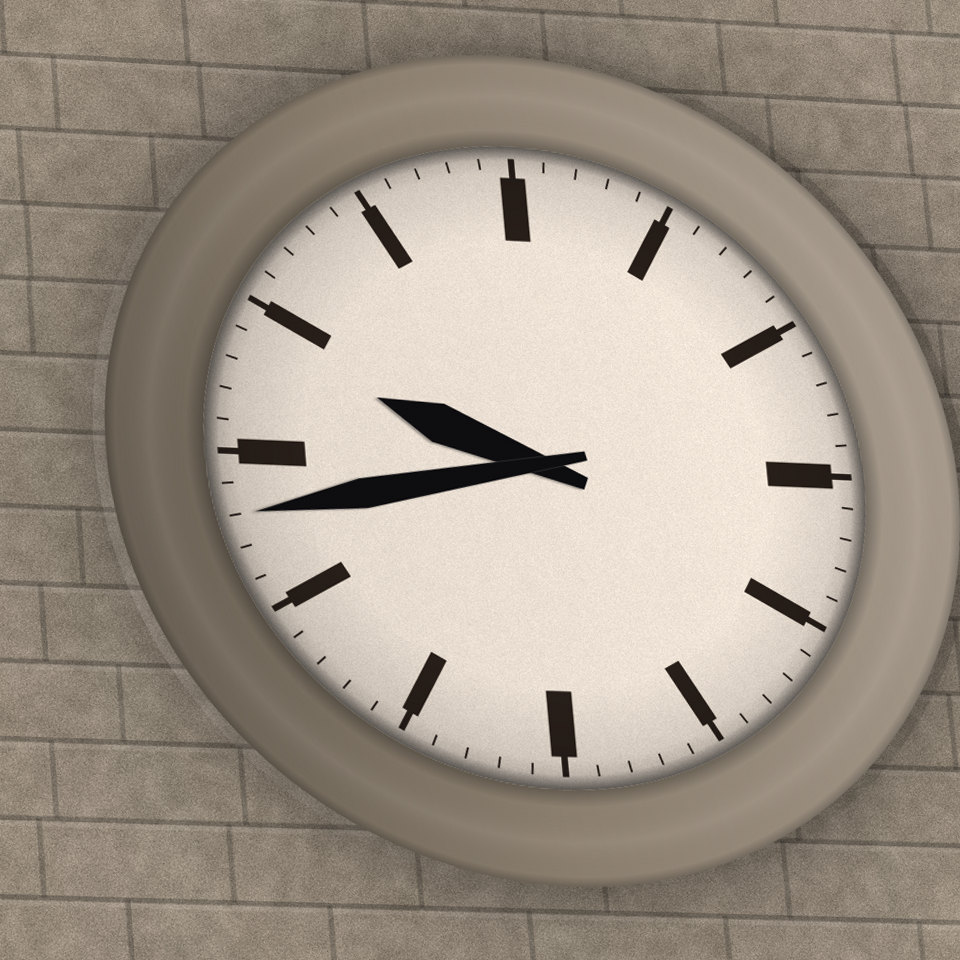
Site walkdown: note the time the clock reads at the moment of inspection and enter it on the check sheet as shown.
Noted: 9:43
